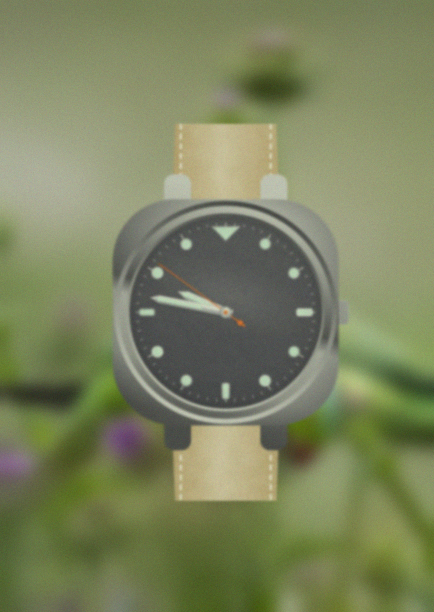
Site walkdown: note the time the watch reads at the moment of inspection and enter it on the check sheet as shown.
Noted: 9:46:51
